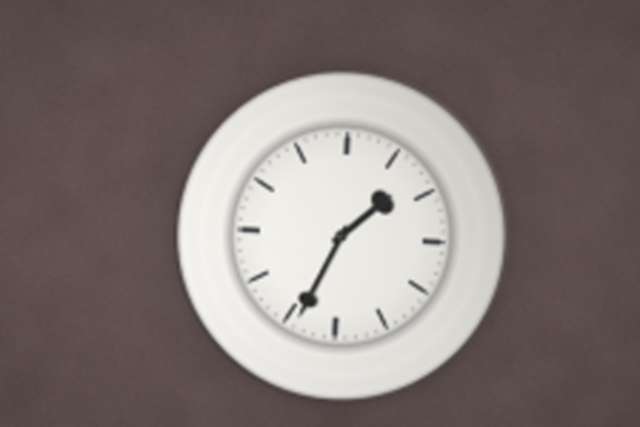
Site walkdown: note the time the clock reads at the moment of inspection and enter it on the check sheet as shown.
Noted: 1:34
